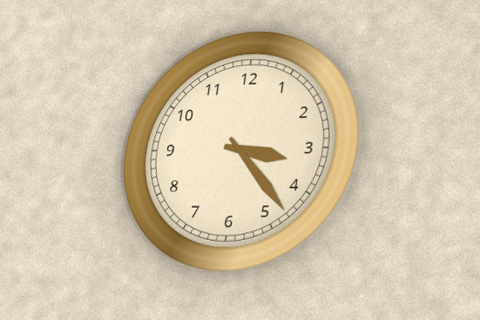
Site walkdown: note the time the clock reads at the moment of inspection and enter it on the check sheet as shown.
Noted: 3:23
